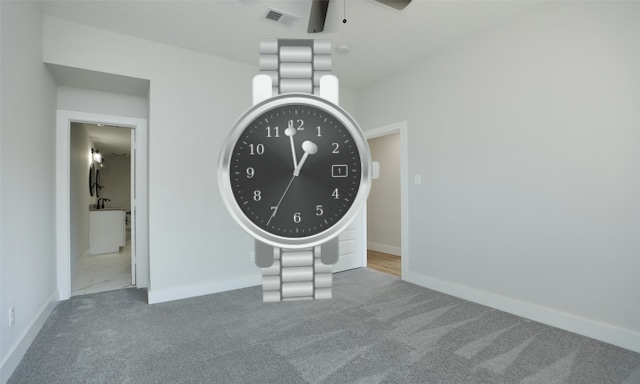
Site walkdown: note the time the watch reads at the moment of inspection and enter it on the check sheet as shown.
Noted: 12:58:35
